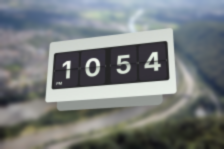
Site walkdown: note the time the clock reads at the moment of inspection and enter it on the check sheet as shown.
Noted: 10:54
